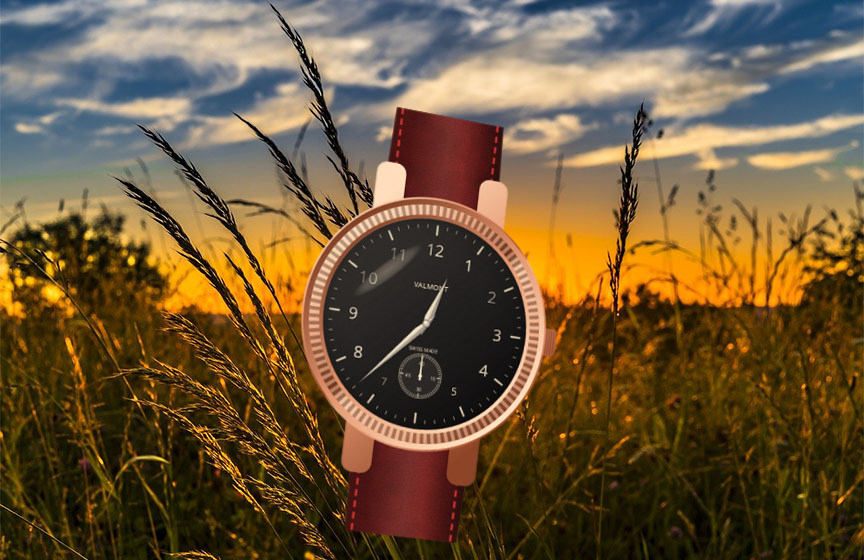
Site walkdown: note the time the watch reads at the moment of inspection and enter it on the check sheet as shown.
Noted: 12:37
